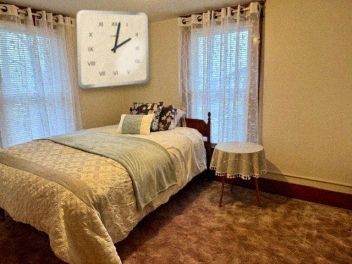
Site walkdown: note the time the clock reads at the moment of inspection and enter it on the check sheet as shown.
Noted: 2:02
